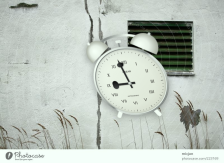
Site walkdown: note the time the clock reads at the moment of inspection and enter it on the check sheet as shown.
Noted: 8:58
